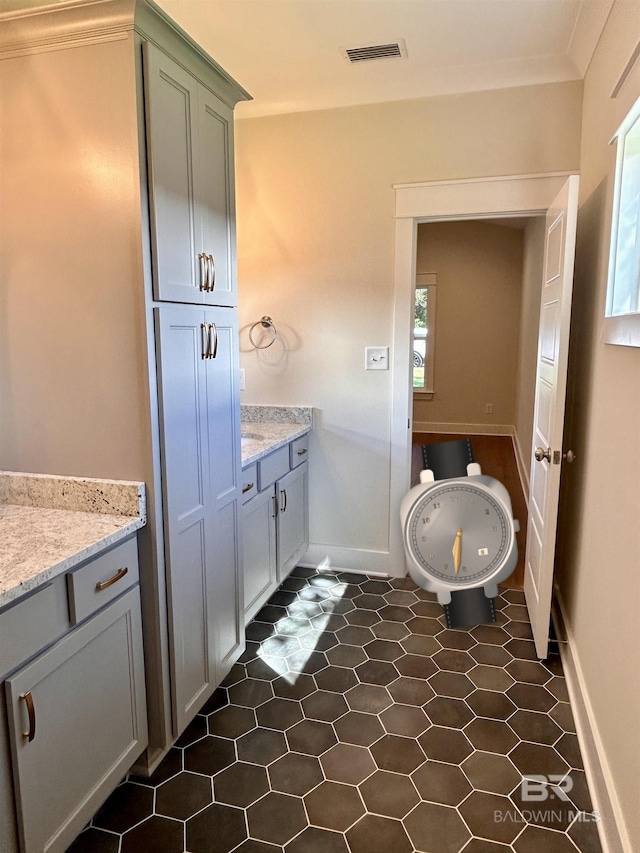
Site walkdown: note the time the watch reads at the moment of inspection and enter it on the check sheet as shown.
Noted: 6:32
